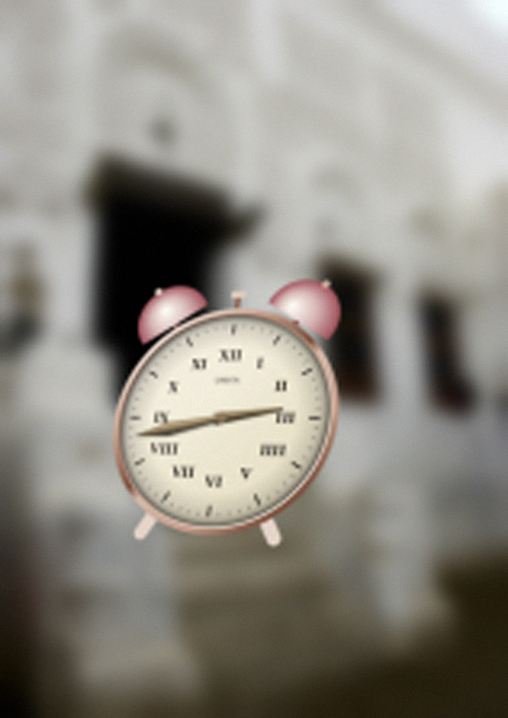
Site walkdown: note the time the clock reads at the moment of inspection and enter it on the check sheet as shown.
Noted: 2:43
